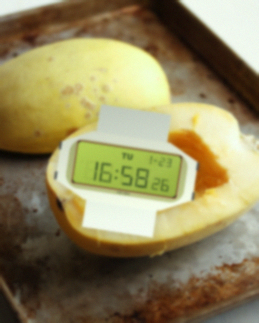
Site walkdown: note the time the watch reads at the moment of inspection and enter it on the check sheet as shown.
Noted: 16:58:26
